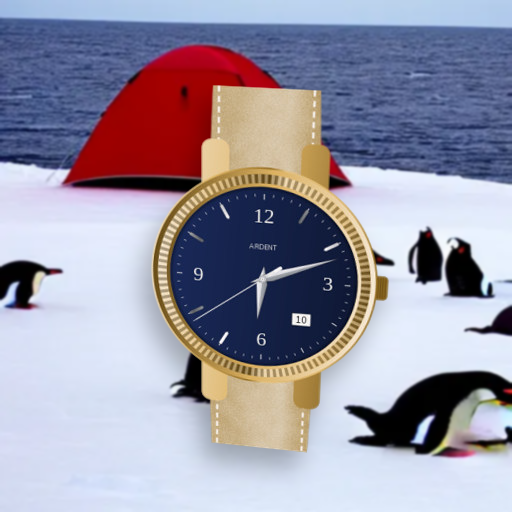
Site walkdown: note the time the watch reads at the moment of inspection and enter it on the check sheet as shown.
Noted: 6:11:39
